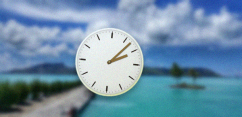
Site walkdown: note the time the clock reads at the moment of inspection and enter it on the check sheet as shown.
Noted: 2:07
